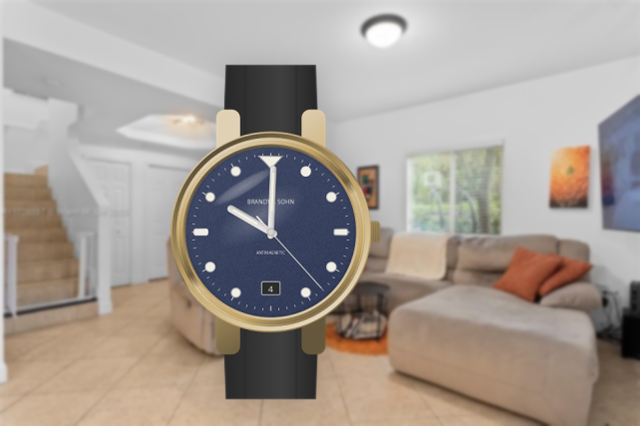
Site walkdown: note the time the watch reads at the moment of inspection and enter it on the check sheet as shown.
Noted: 10:00:23
